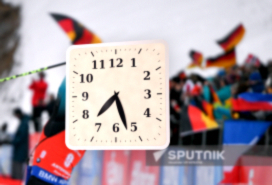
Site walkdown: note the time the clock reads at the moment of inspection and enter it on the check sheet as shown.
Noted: 7:27
